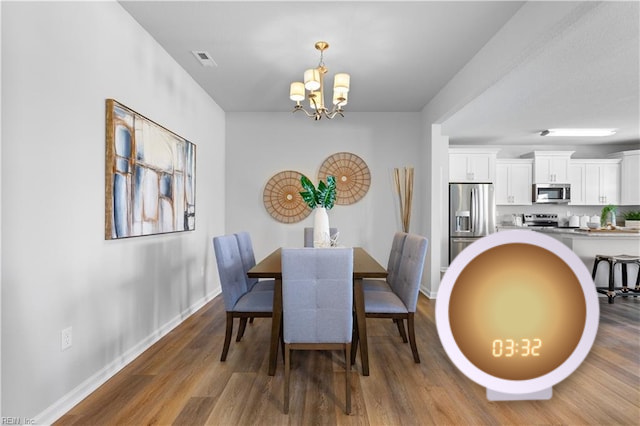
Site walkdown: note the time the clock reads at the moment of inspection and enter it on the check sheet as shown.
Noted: 3:32
